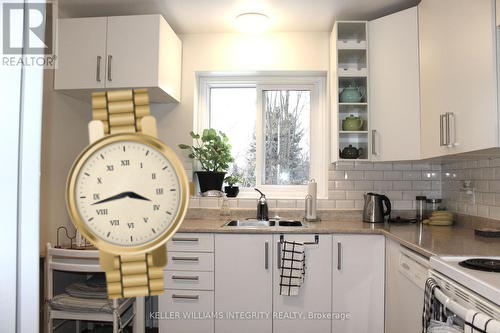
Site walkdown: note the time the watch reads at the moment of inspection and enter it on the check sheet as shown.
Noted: 3:43
